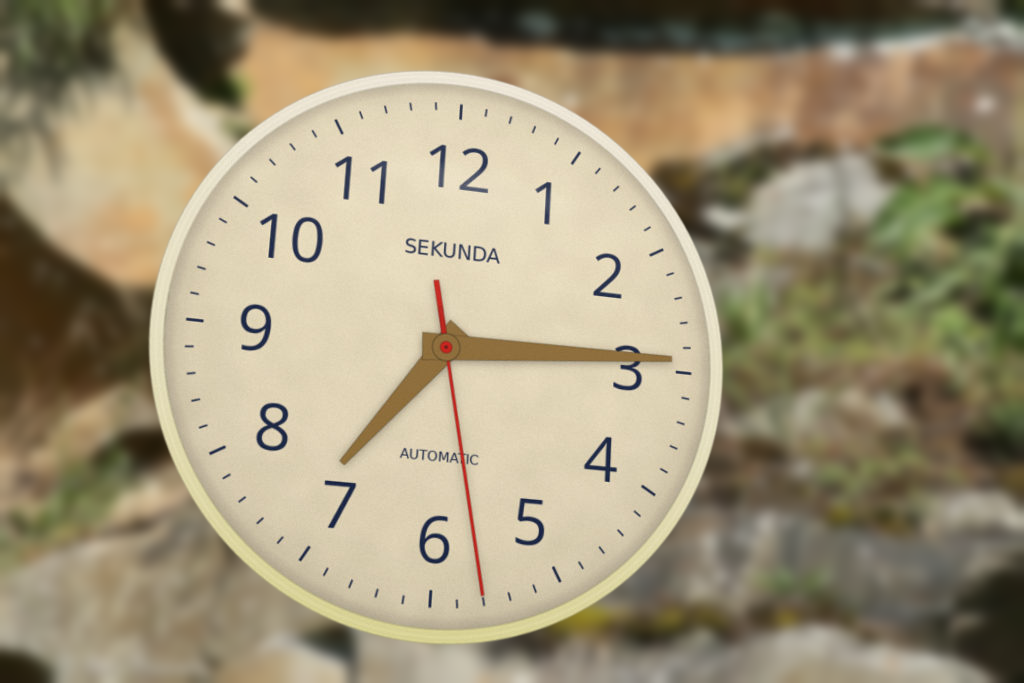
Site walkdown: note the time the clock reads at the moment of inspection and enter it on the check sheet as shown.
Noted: 7:14:28
